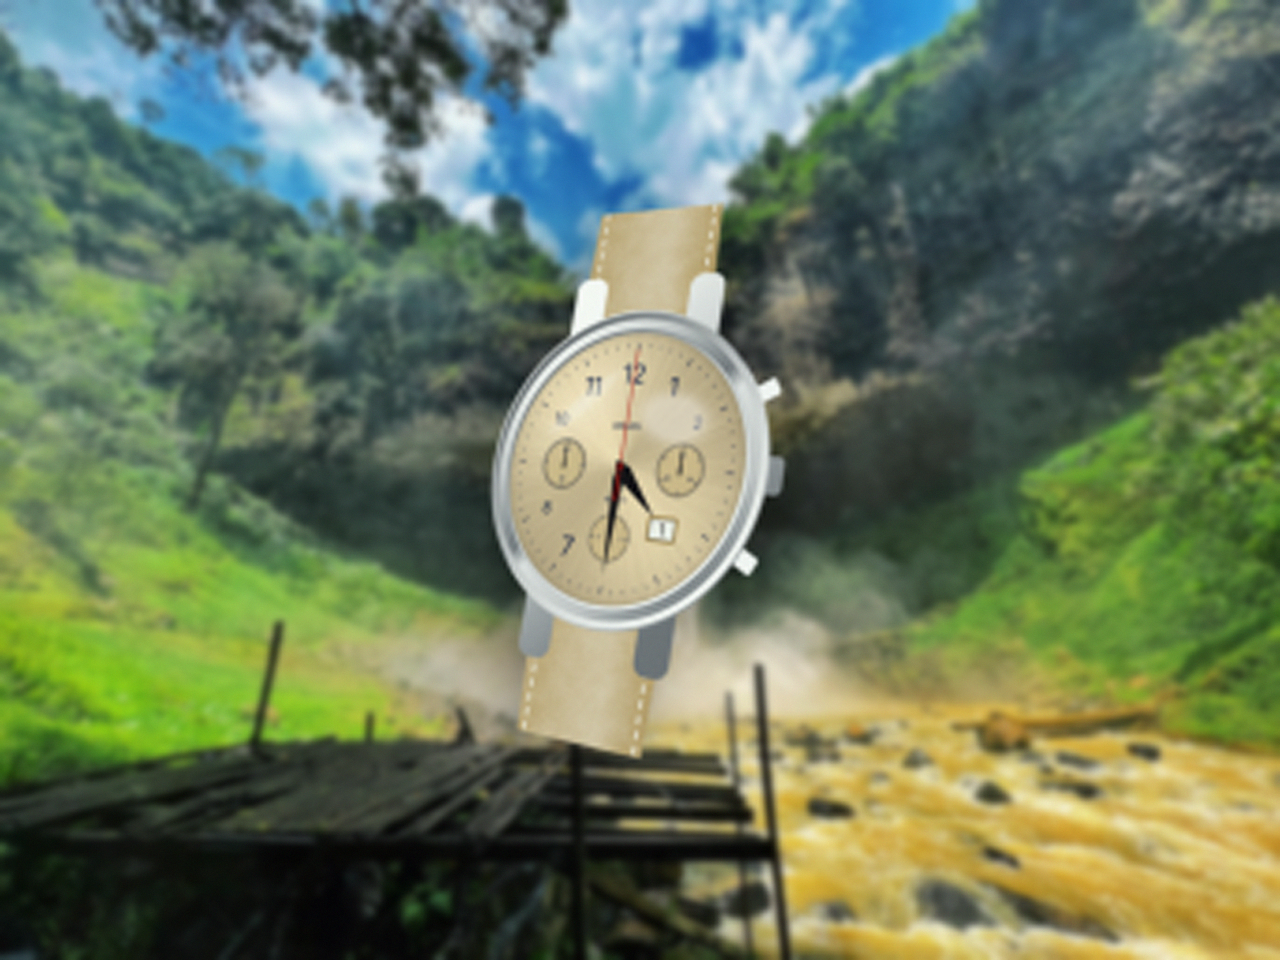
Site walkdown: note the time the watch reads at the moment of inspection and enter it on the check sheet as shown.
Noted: 4:30
